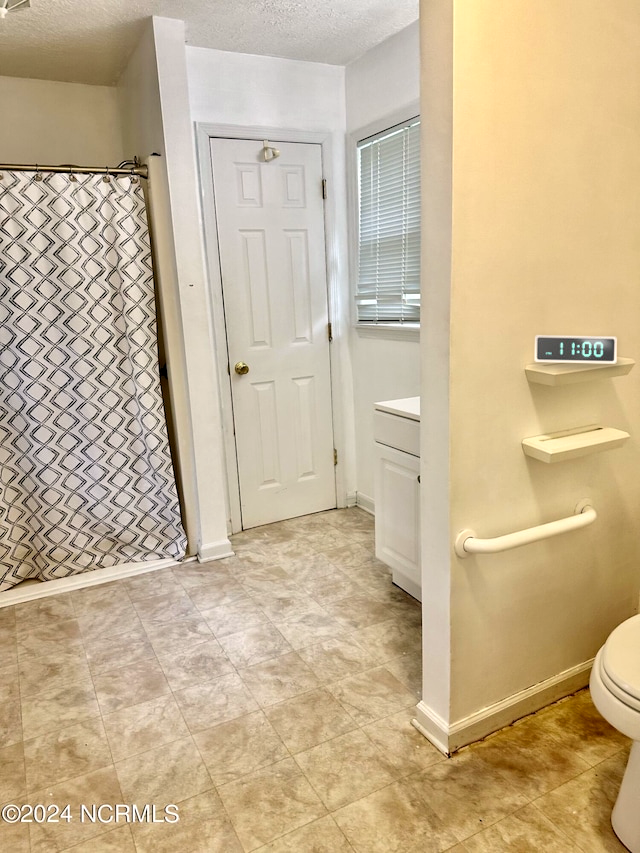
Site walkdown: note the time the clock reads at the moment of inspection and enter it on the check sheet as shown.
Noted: 11:00
